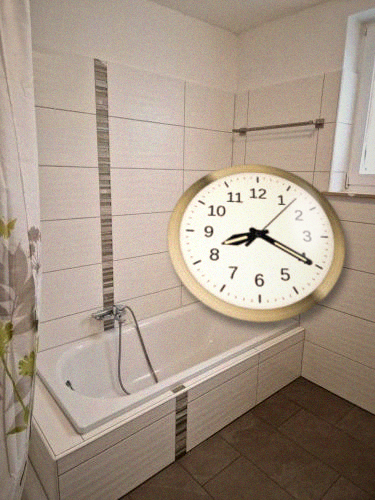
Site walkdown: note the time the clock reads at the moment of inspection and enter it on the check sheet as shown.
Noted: 8:20:07
